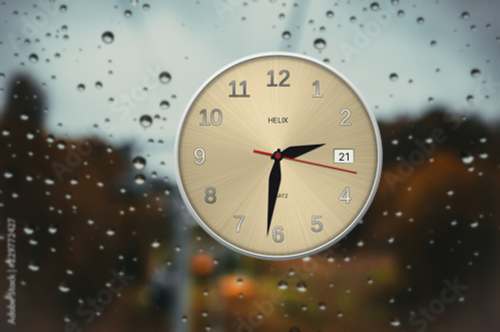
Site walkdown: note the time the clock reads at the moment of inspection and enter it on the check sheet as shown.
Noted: 2:31:17
